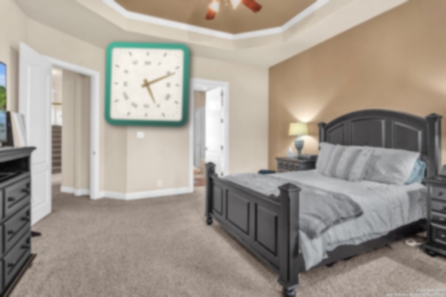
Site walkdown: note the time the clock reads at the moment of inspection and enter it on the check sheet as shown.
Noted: 5:11
